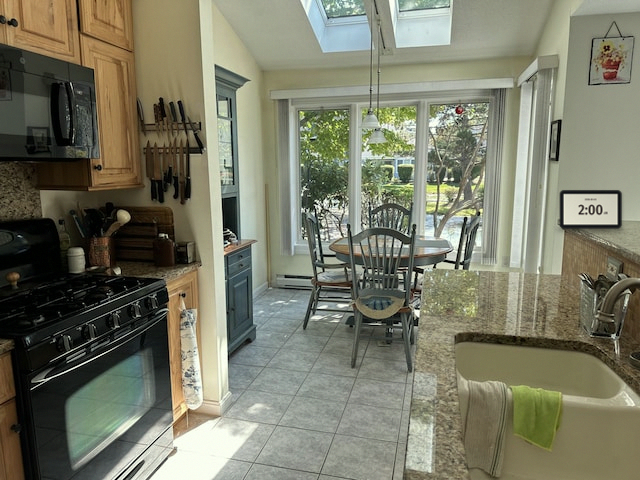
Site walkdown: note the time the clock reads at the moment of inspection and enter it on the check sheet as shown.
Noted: 2:00
